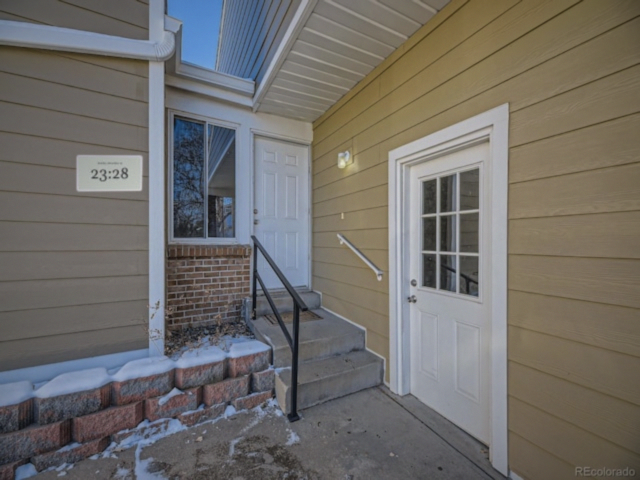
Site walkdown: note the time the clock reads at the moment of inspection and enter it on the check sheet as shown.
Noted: 23:28
